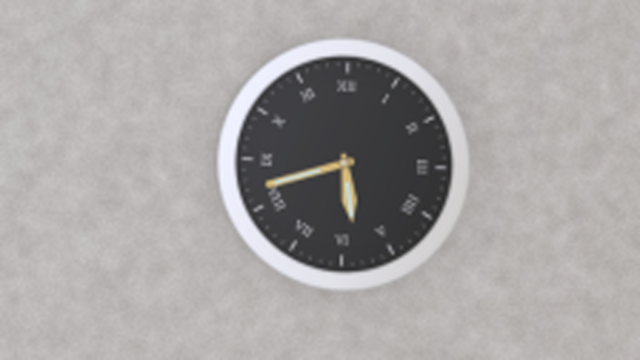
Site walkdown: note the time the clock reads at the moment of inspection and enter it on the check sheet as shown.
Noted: 5:42
